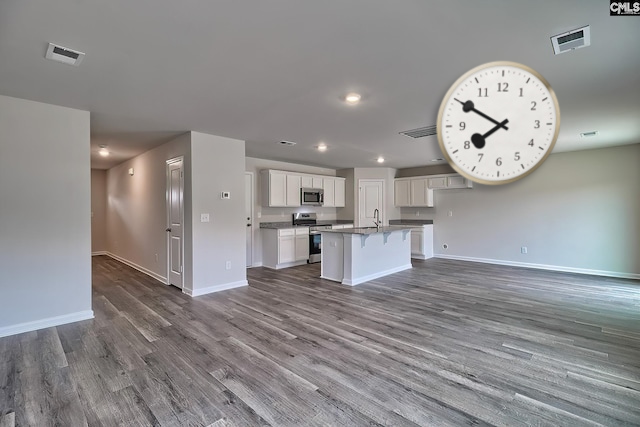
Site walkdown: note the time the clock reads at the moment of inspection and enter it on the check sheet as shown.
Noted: 7:50
